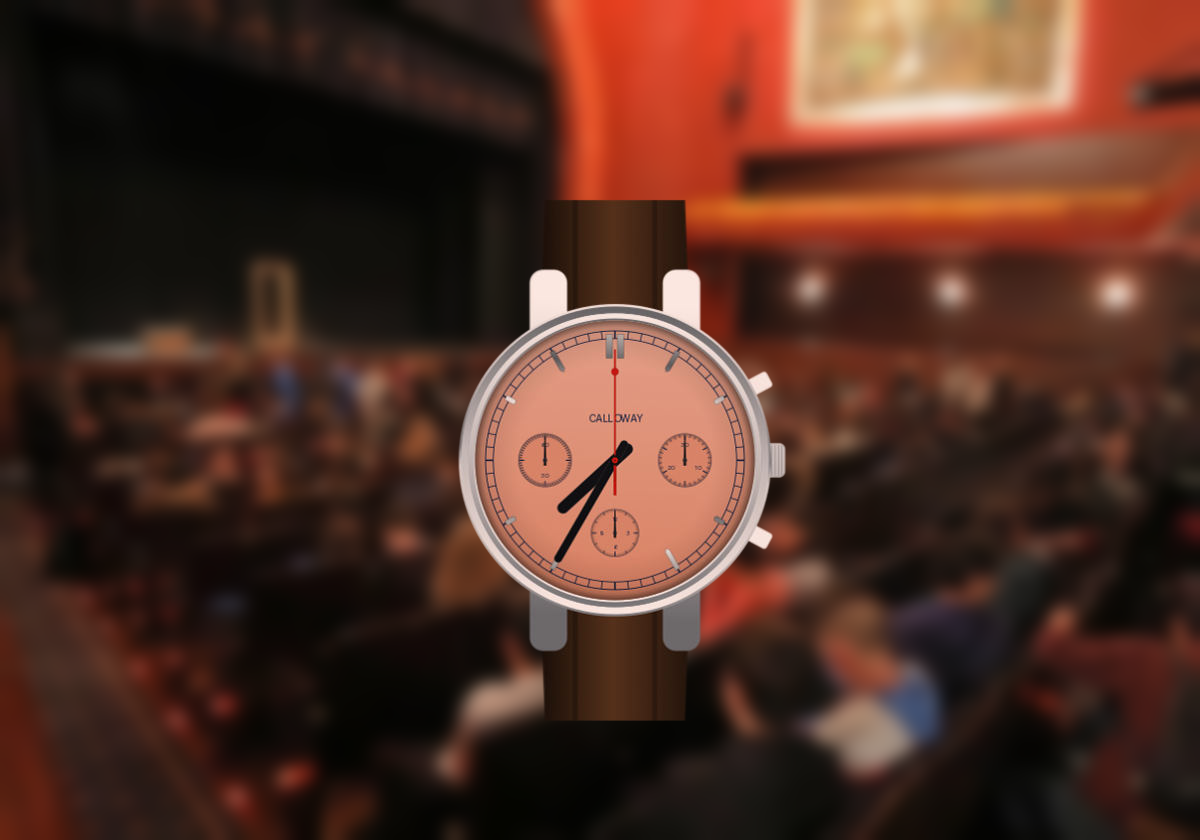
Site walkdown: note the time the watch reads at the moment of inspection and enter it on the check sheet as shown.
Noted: 7:35
